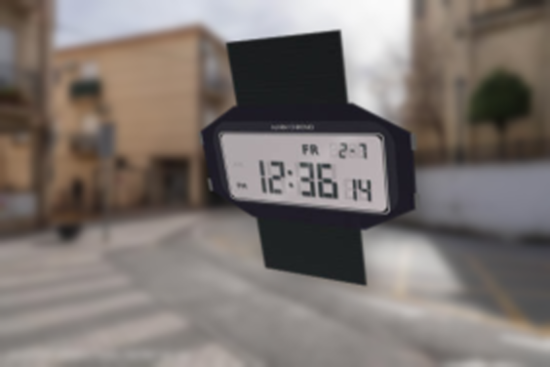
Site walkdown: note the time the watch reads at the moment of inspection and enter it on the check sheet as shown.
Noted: 12:36:14
